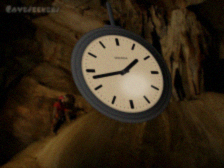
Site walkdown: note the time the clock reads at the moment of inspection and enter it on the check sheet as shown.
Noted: 1:43
